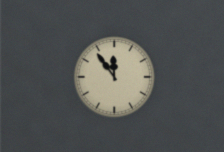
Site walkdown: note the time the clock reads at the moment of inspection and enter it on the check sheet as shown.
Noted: 11:54
